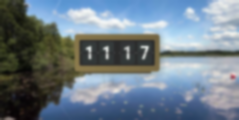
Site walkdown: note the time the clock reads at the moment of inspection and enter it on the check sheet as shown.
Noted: 11:17
